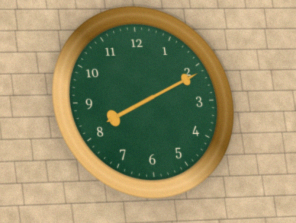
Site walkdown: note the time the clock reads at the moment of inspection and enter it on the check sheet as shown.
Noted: 8:11
